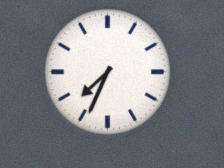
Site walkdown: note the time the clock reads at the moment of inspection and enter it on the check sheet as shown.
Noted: 7:34
